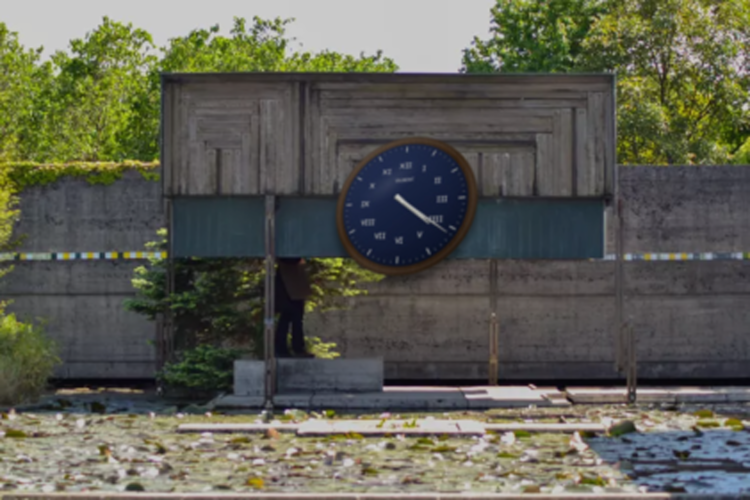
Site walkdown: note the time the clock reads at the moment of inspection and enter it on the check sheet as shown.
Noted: 4:21
